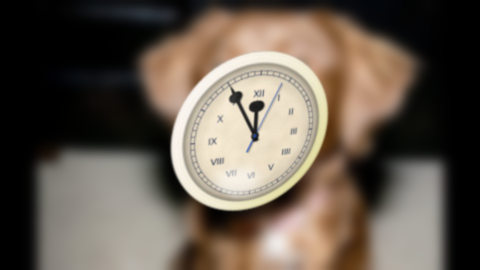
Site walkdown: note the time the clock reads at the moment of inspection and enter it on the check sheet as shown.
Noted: 11:55:04
